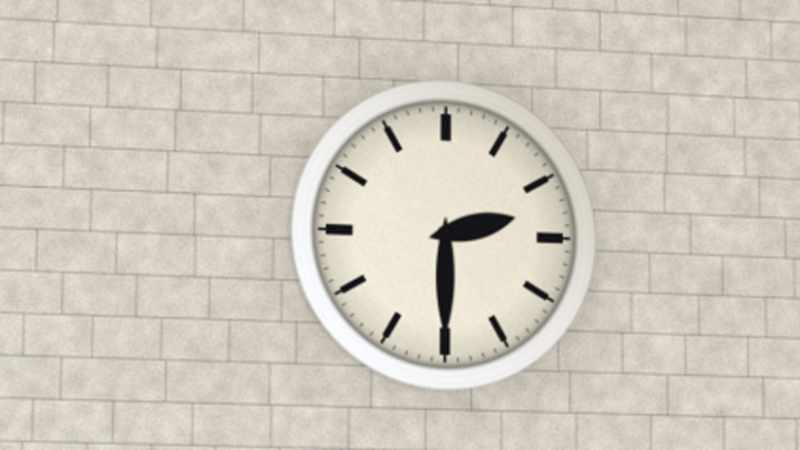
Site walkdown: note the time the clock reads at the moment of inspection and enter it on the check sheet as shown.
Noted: 2:30
